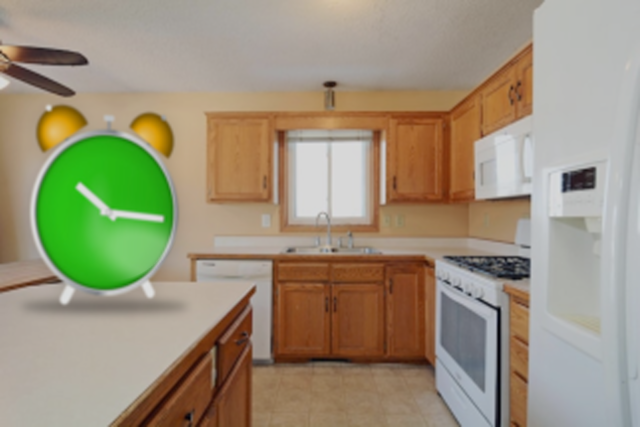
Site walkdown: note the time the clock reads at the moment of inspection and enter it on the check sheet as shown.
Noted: 10:16
